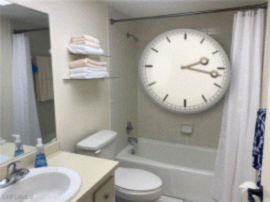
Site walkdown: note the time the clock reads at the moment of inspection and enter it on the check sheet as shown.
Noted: 2:17
